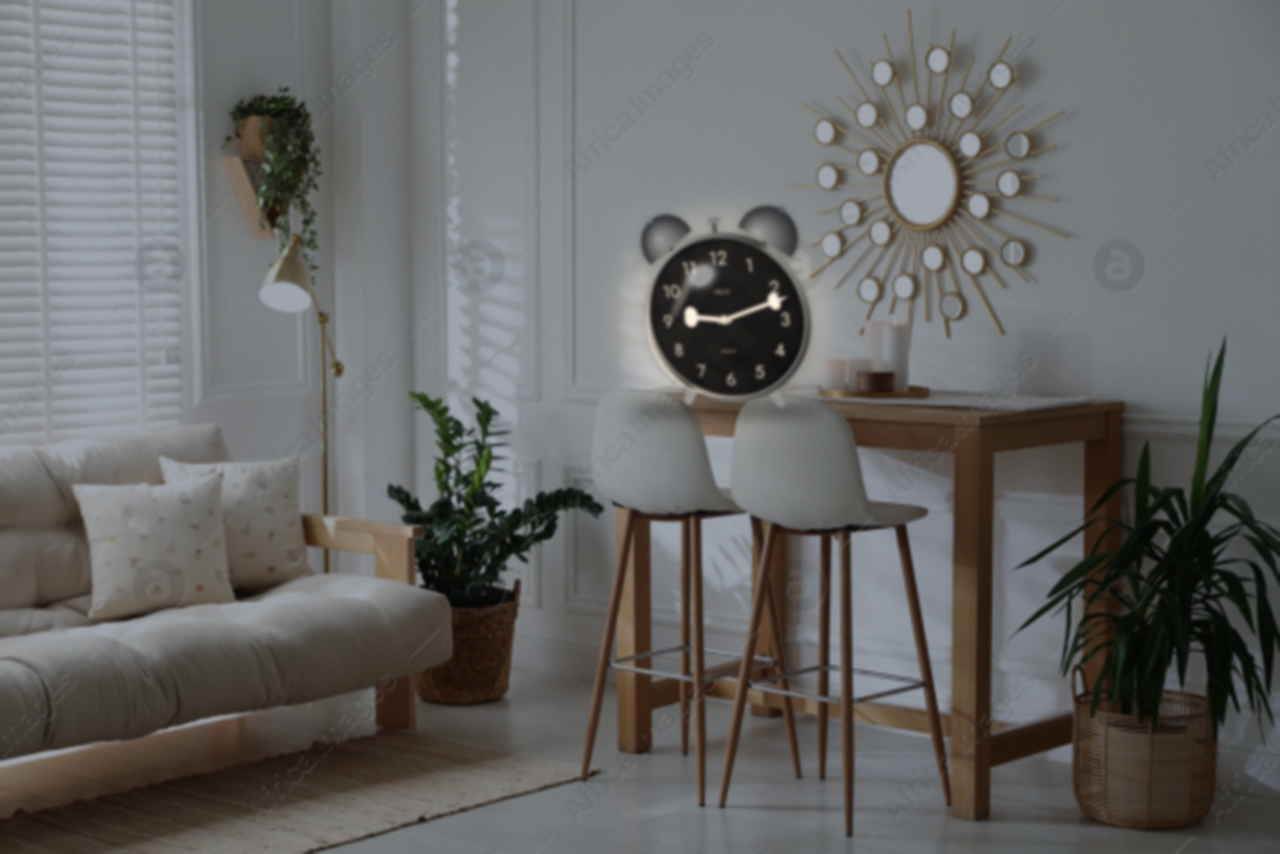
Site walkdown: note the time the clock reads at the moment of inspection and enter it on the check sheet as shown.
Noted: 9:12
